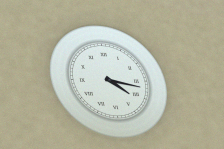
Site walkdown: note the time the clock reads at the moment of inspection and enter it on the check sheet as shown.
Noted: 4:17
